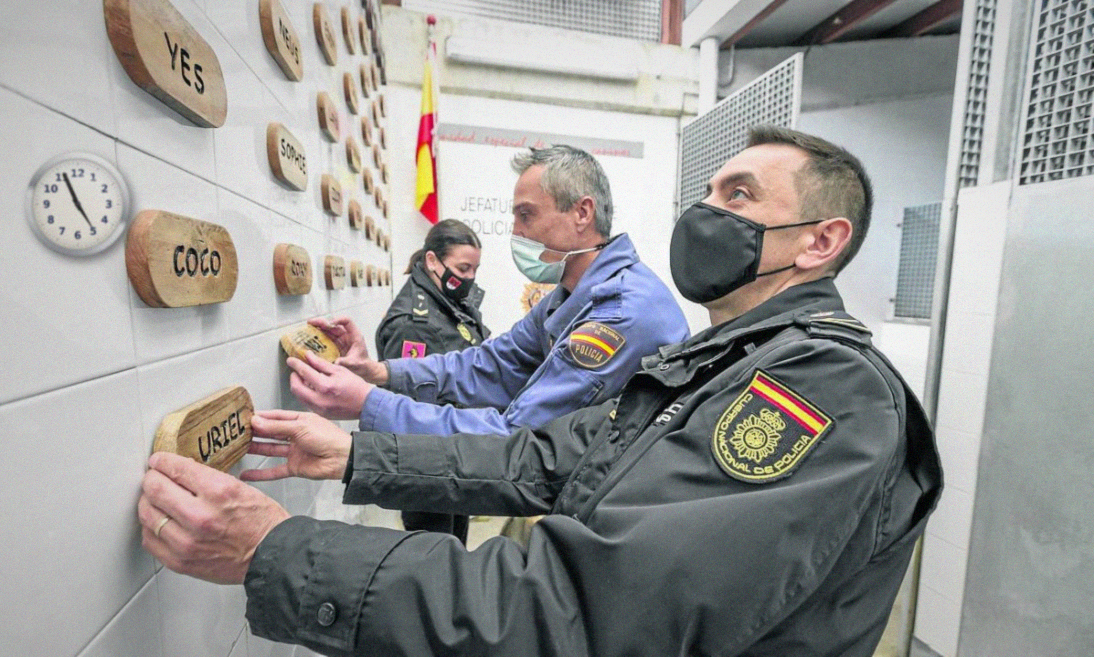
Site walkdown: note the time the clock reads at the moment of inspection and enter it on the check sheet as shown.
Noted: 4:56
